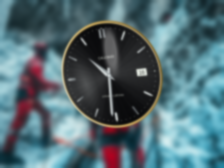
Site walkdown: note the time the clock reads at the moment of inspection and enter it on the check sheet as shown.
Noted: 10:31
